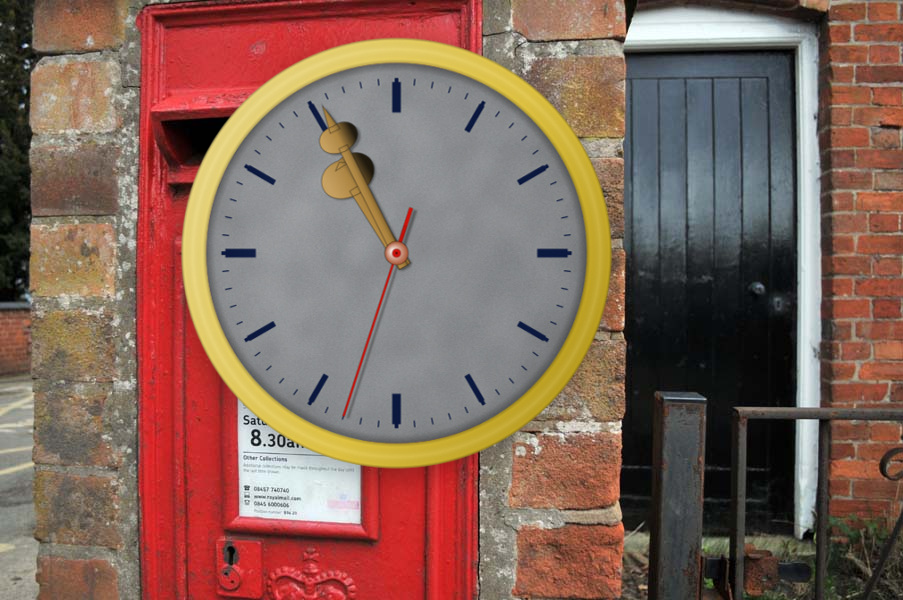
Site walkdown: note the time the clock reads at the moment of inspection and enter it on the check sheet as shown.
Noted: 10:55:33
